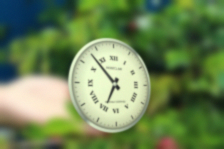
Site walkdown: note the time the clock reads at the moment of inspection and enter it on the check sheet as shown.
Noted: 6:53
